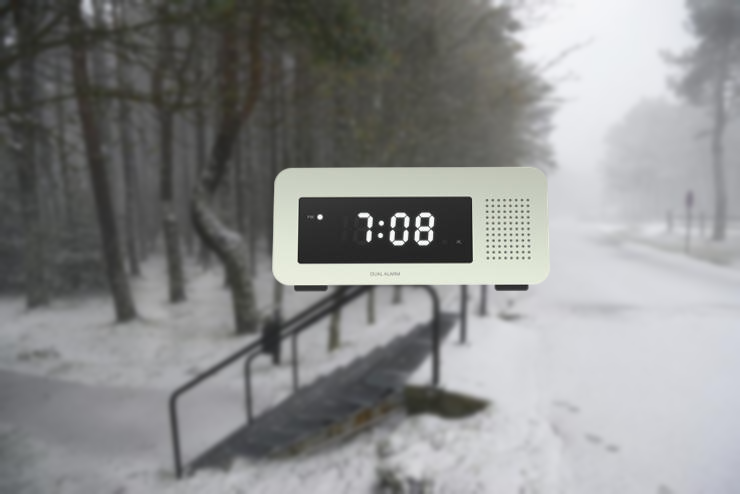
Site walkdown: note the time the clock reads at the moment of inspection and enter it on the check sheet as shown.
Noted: 7:08
